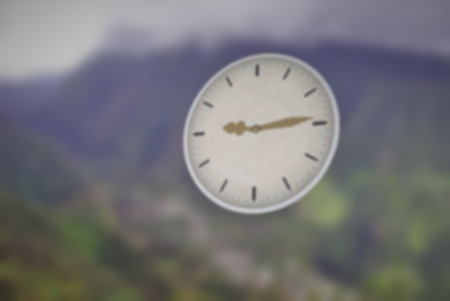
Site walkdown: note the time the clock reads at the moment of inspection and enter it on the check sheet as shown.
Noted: 9:14
